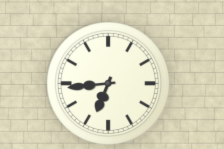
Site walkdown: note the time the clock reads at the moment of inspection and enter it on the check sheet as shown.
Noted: 6:44
